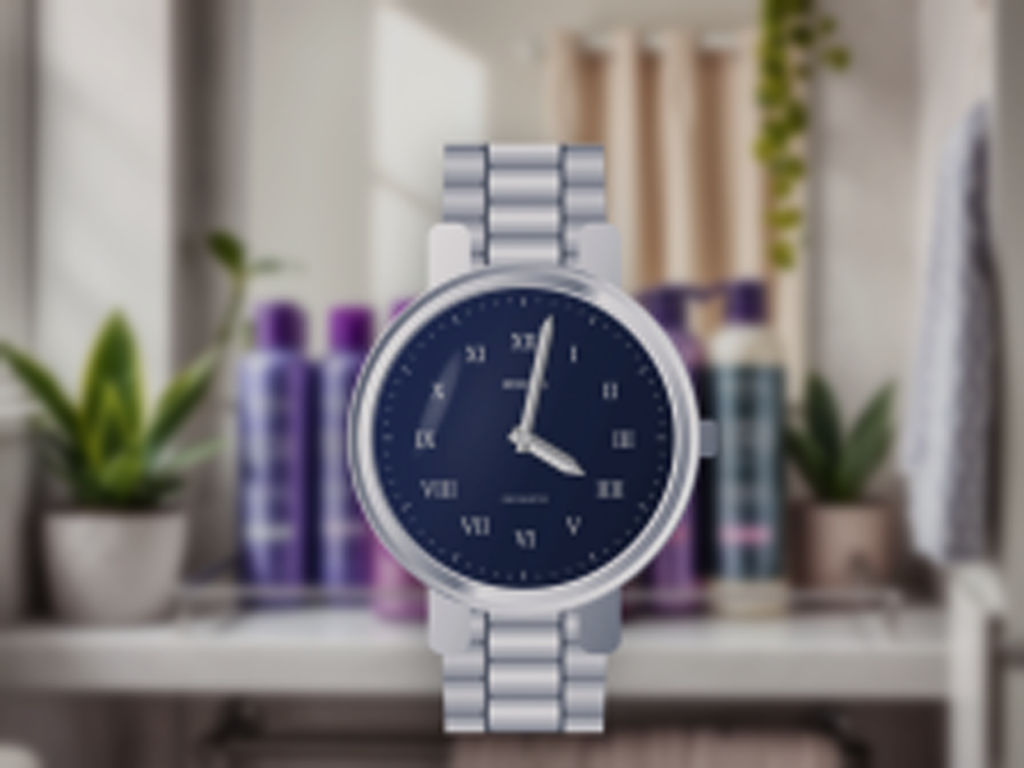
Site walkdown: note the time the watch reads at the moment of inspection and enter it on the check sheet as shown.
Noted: 4:02
